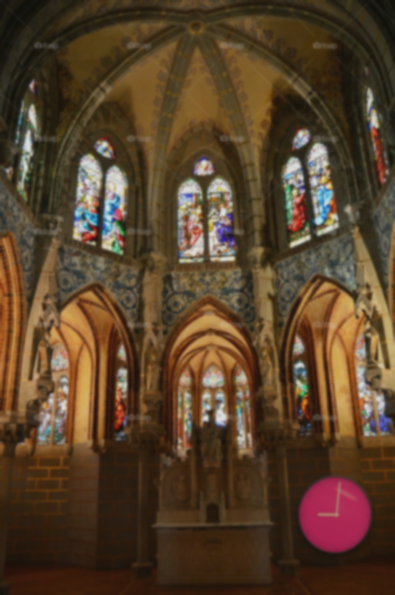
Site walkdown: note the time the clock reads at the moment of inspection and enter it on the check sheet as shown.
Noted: 9:01
